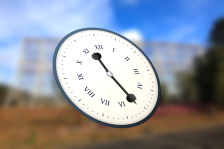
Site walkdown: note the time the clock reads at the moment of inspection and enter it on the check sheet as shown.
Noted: 11:26
